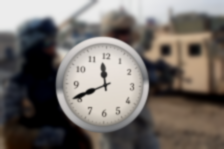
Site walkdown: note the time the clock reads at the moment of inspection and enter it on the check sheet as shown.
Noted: 11:41
